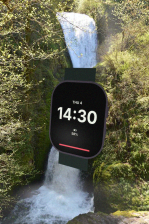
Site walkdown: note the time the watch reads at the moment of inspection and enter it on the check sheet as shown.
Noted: 14:30
